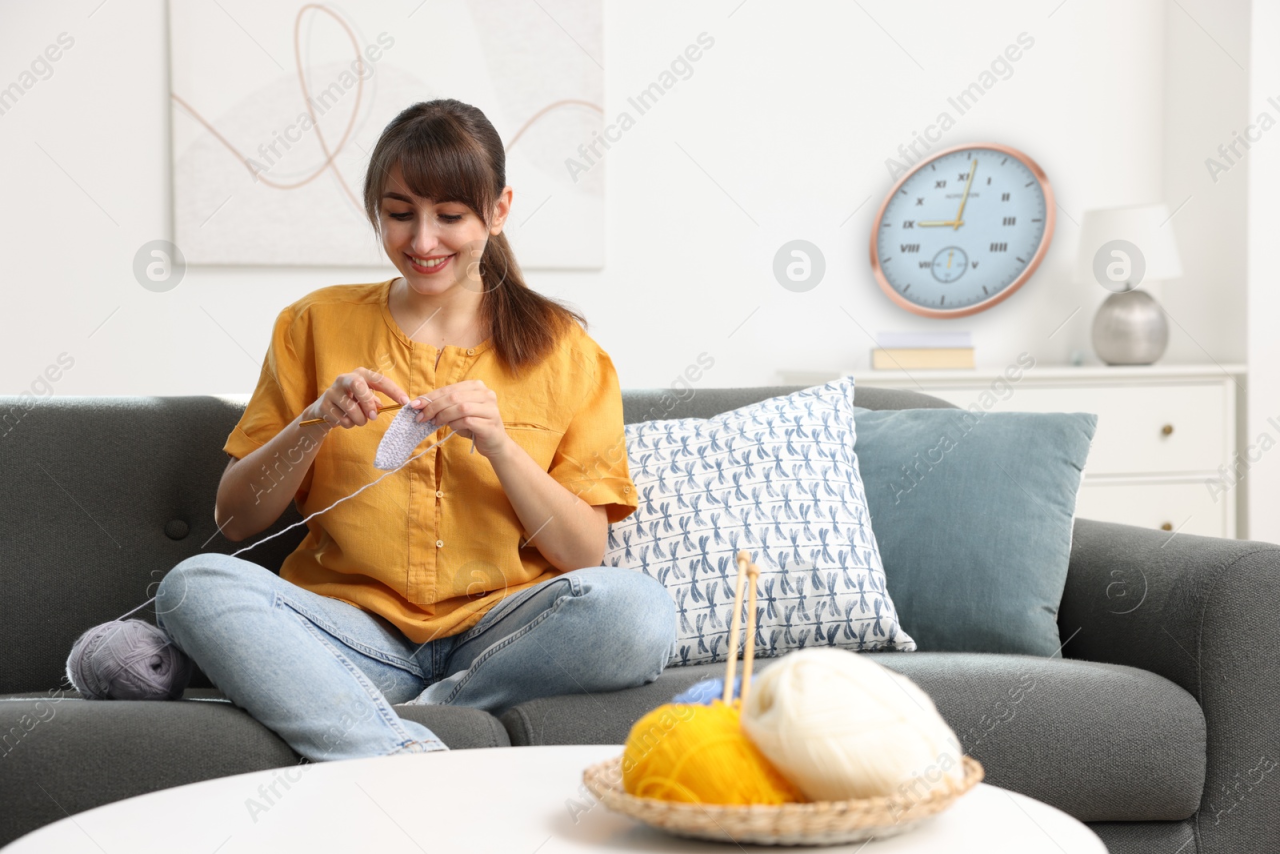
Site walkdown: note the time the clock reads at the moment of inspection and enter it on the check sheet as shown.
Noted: 9:01
